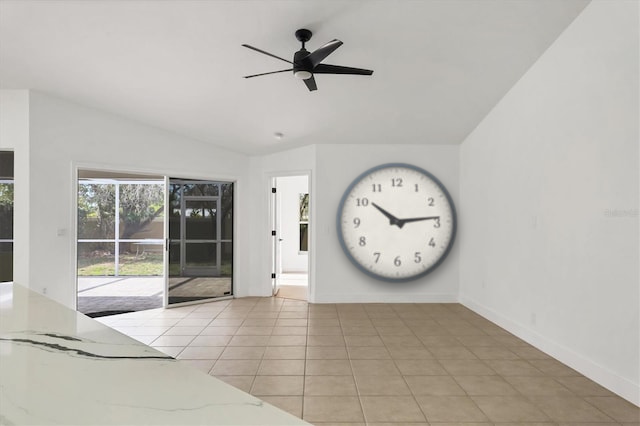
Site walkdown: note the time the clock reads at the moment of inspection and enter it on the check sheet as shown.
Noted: 10:14
